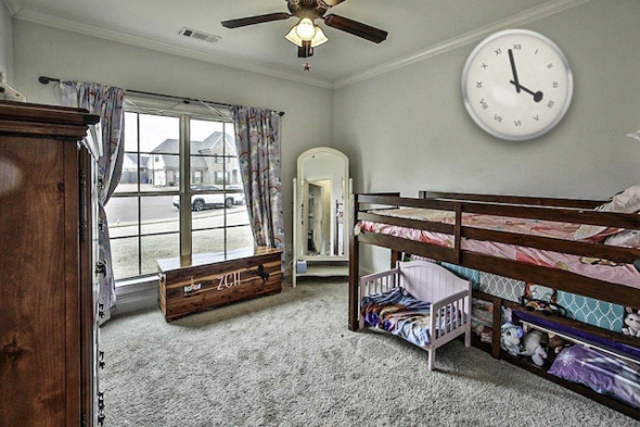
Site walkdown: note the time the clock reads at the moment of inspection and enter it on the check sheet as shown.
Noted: 3:58
